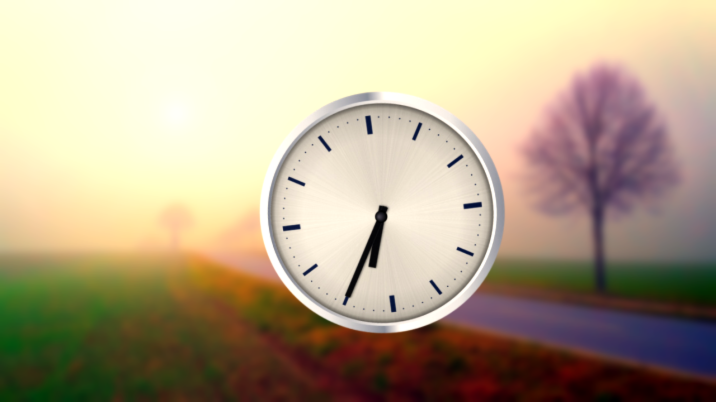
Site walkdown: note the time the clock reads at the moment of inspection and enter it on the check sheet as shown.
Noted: 6:35
